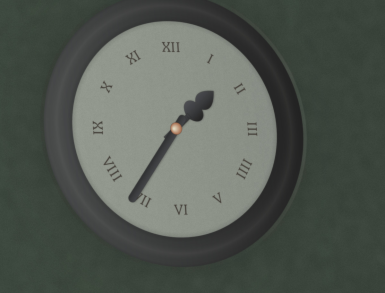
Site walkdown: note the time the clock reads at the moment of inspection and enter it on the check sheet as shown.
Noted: 1:36
